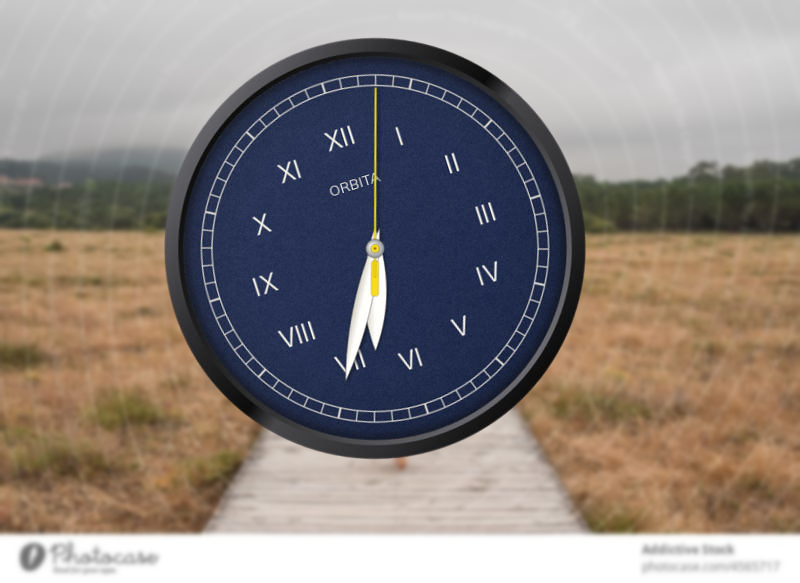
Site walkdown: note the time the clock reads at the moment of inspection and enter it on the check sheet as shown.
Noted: 6:35:03
